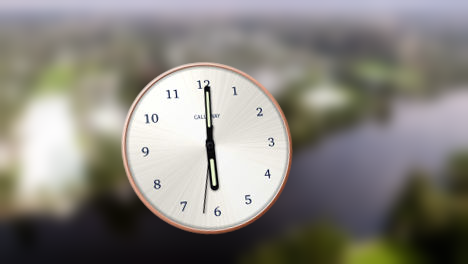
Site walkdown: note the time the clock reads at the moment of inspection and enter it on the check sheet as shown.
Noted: 6:00:32
